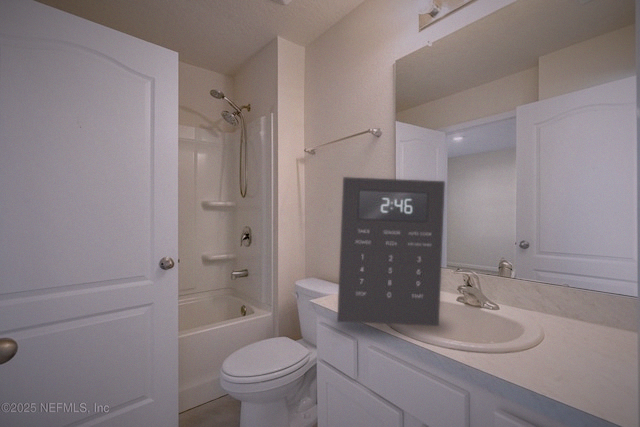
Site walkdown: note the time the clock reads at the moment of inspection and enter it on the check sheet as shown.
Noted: 2:46
